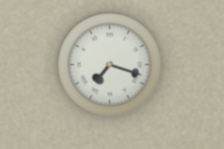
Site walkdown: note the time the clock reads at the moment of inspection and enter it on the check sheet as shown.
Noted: 7:18
